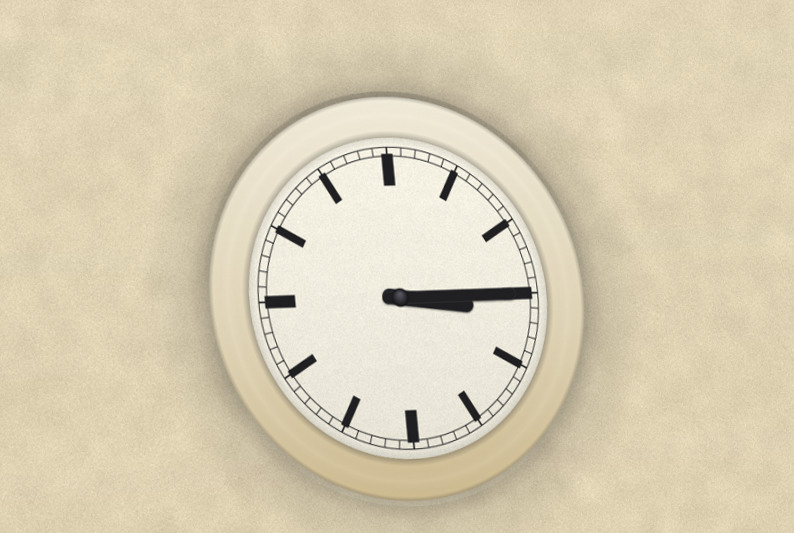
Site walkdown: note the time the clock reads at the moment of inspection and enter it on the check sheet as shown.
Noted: 3:15
